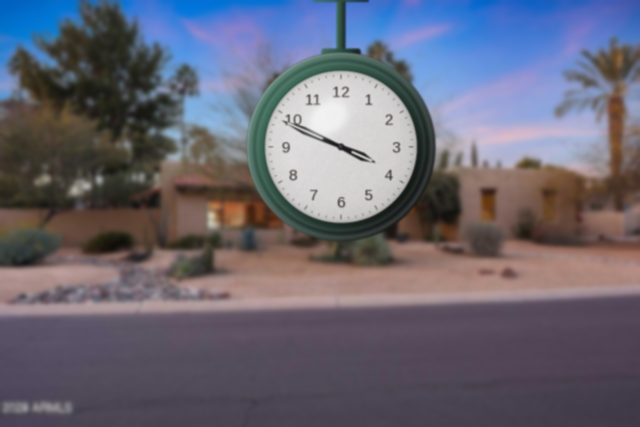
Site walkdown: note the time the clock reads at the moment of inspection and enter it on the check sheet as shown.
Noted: 3:49
